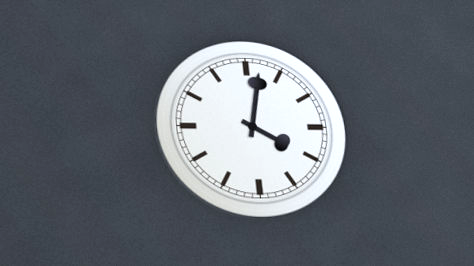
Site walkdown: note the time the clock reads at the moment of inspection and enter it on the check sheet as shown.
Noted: 4:02
